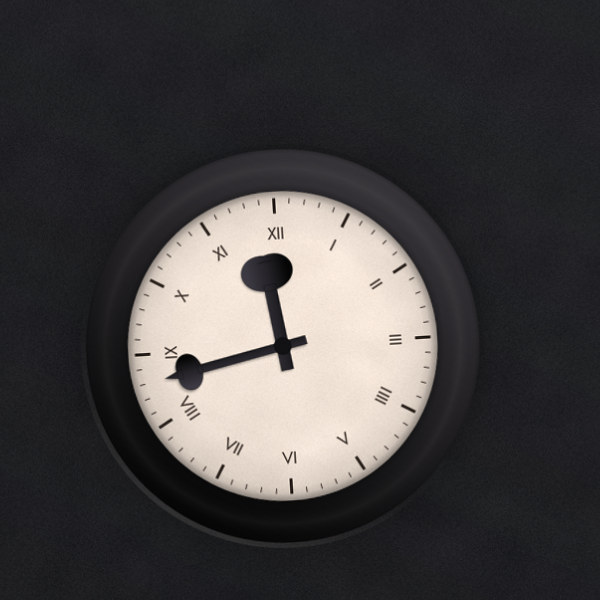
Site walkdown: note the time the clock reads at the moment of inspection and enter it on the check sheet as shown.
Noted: 11:43
